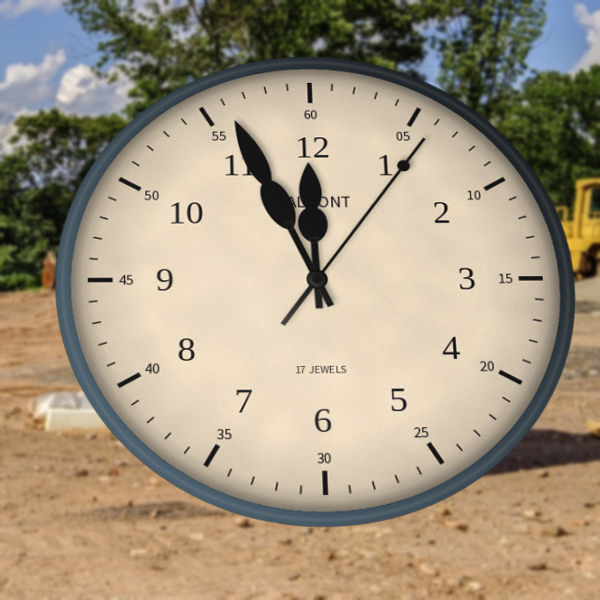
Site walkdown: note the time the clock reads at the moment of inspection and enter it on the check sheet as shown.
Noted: 11:56:06
